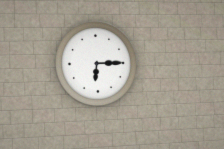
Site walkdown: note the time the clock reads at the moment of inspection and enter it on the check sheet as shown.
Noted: 6:15
